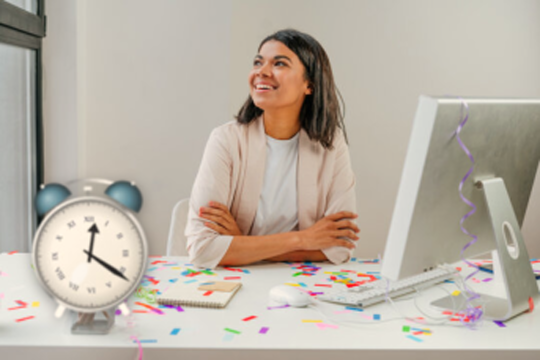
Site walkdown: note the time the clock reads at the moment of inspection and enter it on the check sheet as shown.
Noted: 12:21
